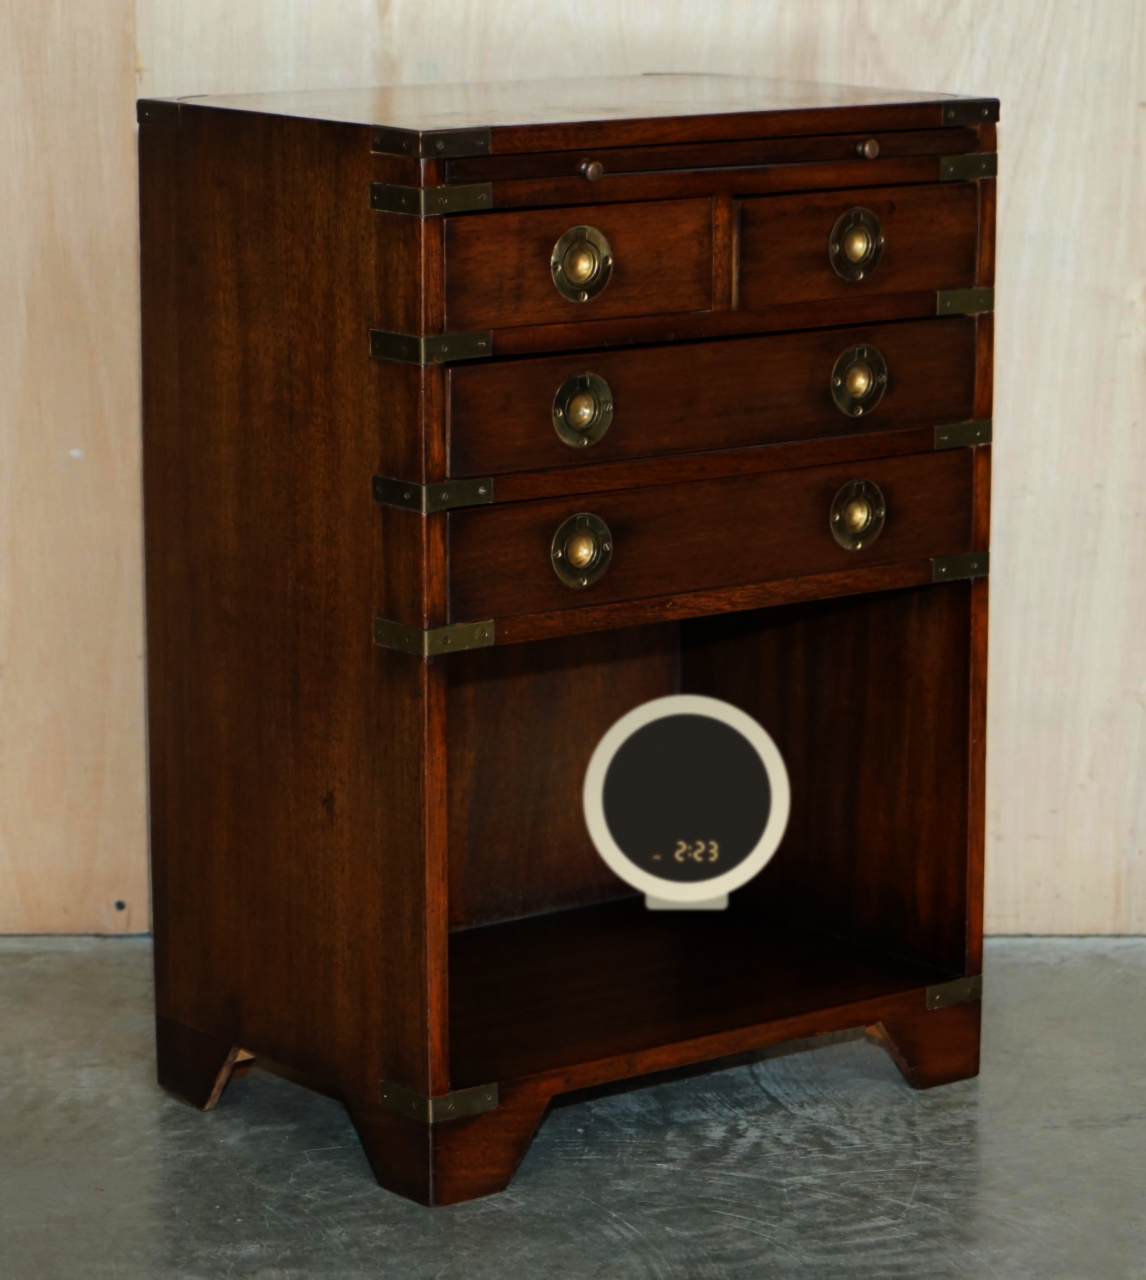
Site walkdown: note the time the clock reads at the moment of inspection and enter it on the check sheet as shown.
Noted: 2:23
